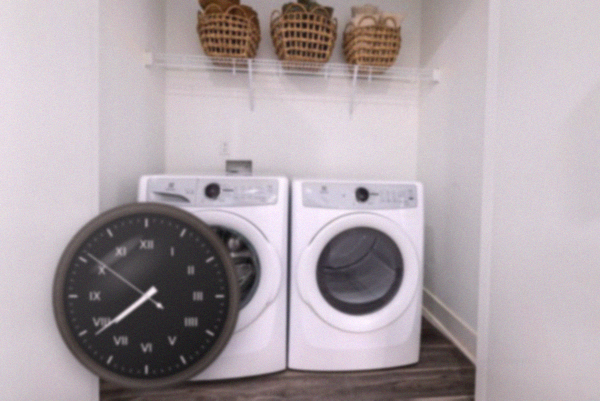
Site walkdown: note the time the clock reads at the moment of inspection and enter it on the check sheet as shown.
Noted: 7:38:51
